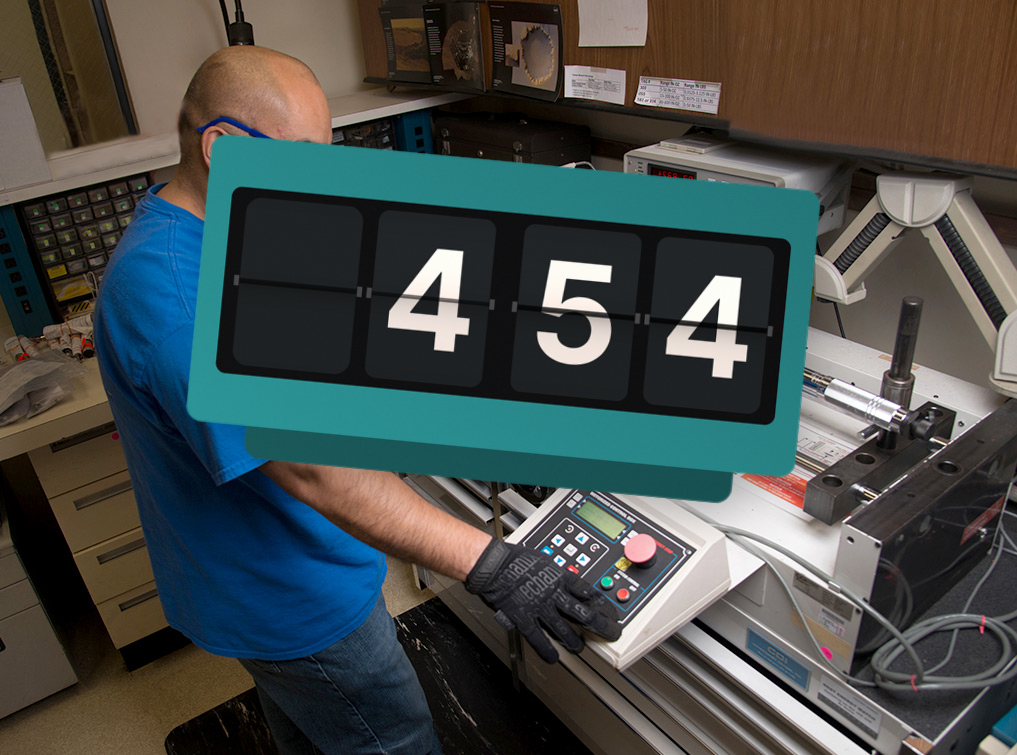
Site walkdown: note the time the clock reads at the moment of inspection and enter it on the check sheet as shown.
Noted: 4:54
